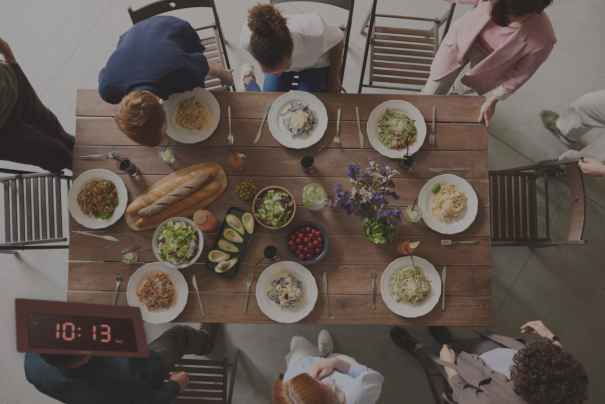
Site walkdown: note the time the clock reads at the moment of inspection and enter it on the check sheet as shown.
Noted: 10:13
